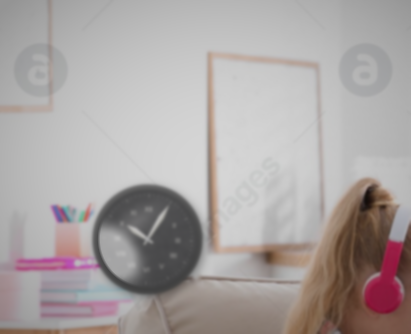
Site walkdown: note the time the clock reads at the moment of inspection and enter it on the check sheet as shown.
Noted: 10:05
